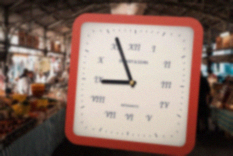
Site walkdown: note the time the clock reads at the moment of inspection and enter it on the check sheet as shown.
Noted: 8:56
